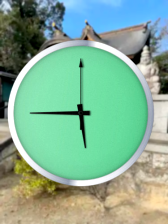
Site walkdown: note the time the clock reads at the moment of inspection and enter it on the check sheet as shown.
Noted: 5:45:00
